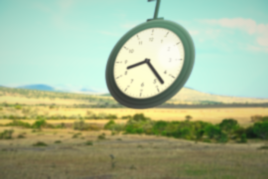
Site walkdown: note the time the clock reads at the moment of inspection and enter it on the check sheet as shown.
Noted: 8:23
